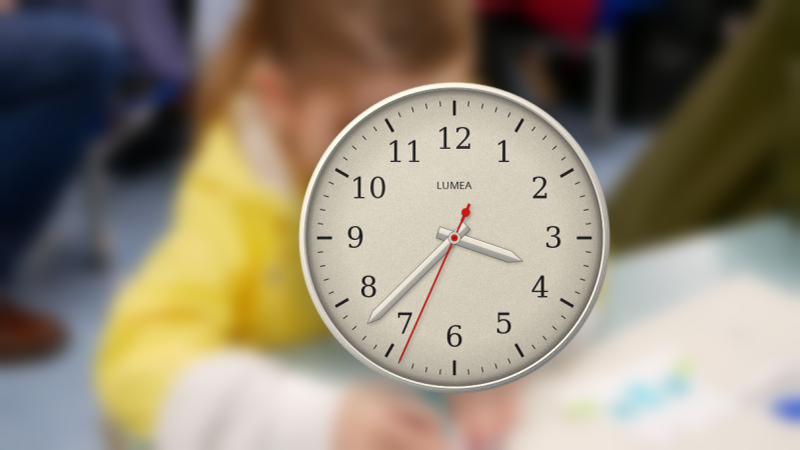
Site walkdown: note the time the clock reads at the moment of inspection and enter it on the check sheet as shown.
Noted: 3:37:34
